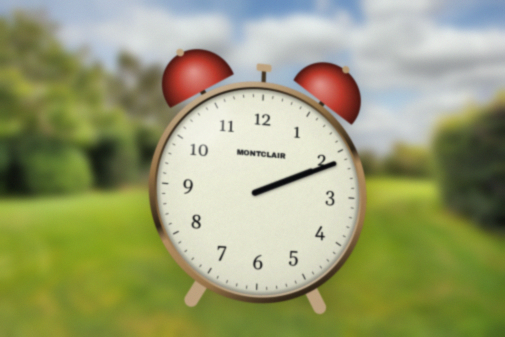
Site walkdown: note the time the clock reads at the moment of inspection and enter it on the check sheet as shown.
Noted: 2:11
